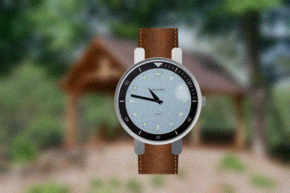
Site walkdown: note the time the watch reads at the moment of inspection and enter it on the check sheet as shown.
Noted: 10:47
